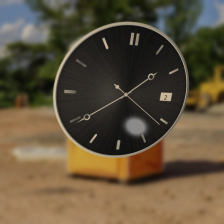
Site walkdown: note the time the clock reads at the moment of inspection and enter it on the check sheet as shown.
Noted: 1:39:21
